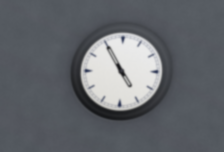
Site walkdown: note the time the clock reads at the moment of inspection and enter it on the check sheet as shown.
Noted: 4:55
